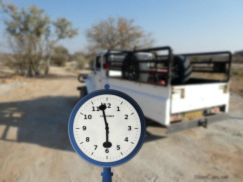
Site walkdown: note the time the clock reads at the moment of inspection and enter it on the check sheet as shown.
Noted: 5:58
